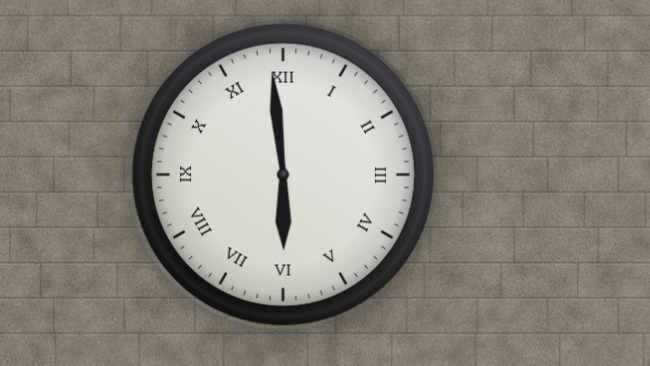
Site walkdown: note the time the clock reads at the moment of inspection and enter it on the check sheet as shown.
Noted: 5:59
